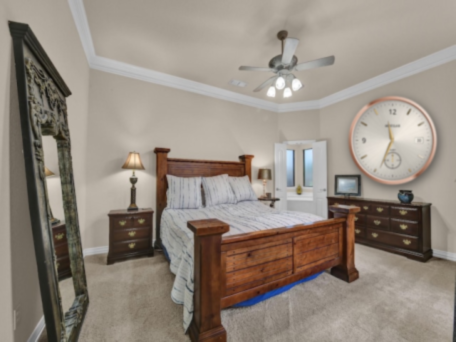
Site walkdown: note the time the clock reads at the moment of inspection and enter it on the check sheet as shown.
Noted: 11:34
